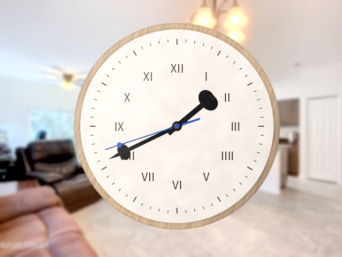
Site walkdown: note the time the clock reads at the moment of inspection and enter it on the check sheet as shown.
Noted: 1:40:42
